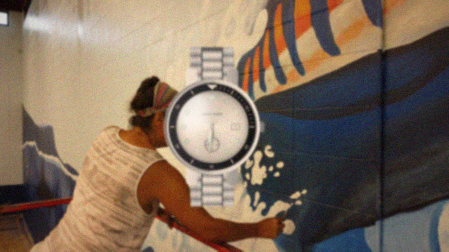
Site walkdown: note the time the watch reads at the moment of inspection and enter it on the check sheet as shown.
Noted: 6:31
